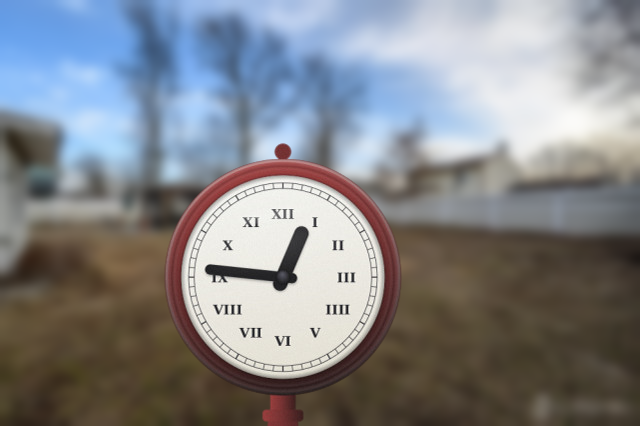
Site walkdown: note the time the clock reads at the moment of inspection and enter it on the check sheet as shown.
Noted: 12:46
